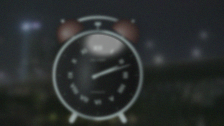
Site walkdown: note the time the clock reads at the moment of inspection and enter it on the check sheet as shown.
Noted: 2:12
